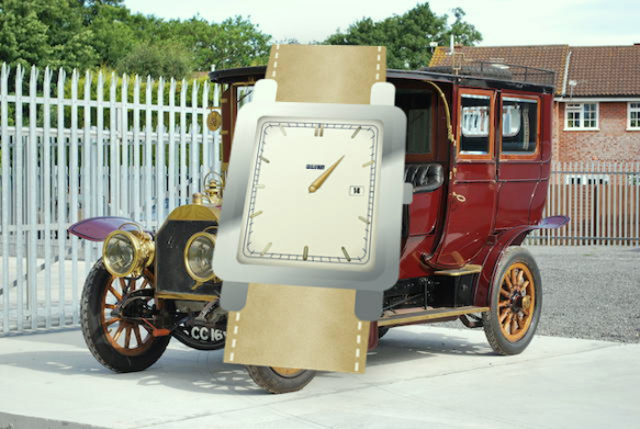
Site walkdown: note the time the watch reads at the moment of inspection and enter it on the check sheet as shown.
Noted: 1:06
